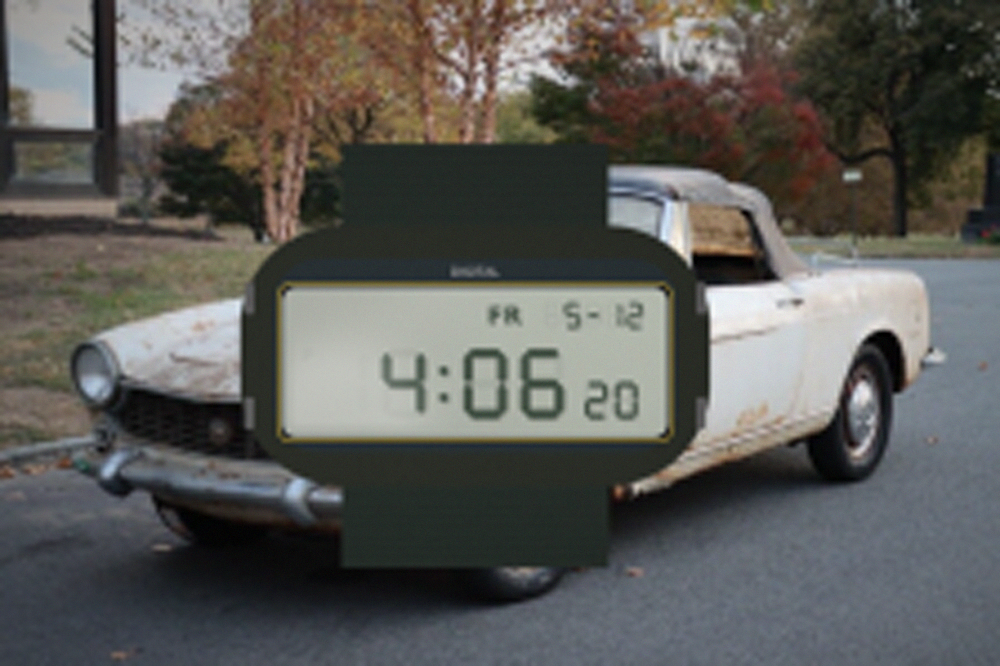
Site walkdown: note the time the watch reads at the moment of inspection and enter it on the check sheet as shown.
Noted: 4:06:20
